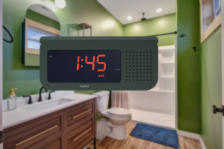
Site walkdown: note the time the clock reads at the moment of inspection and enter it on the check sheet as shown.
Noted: 1:45
